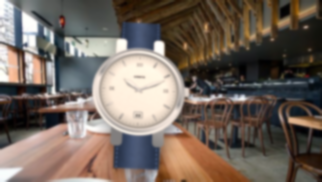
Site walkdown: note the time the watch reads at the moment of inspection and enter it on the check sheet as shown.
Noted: 10:11
